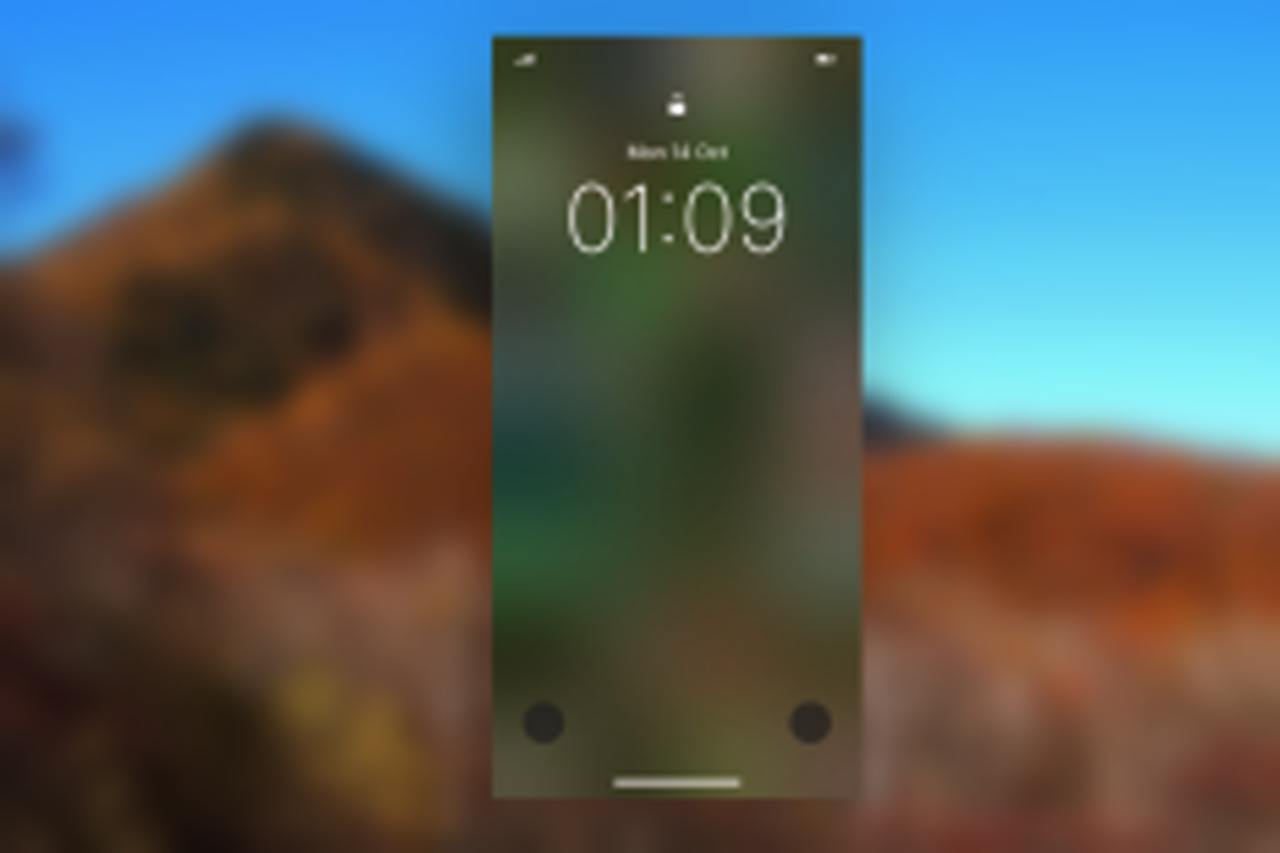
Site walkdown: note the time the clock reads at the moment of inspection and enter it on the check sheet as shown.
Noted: 1:09
